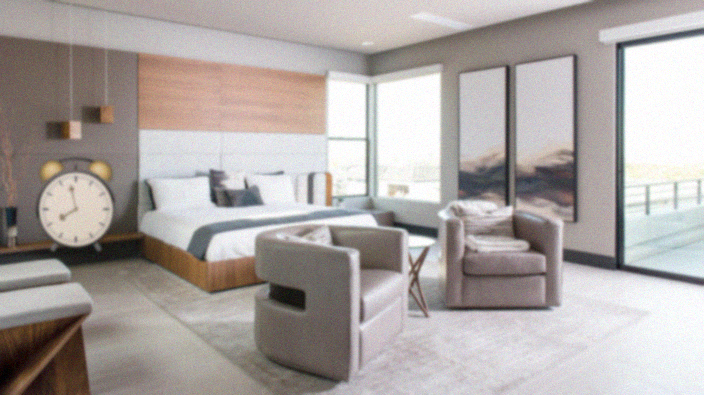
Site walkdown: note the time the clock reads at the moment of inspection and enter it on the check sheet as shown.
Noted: 7:58
